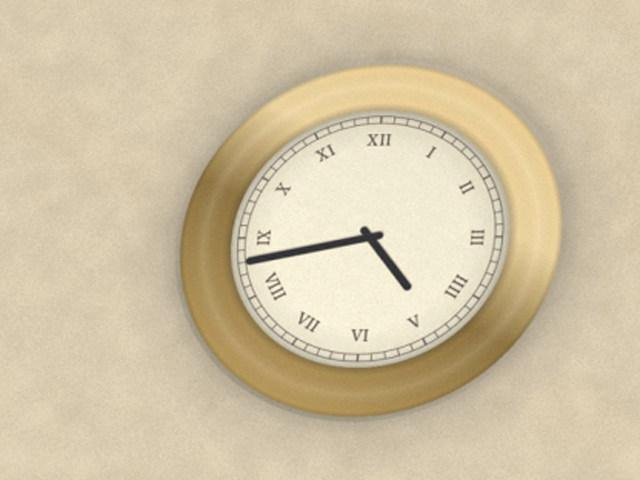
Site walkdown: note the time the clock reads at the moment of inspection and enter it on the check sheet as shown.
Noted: 4:43
